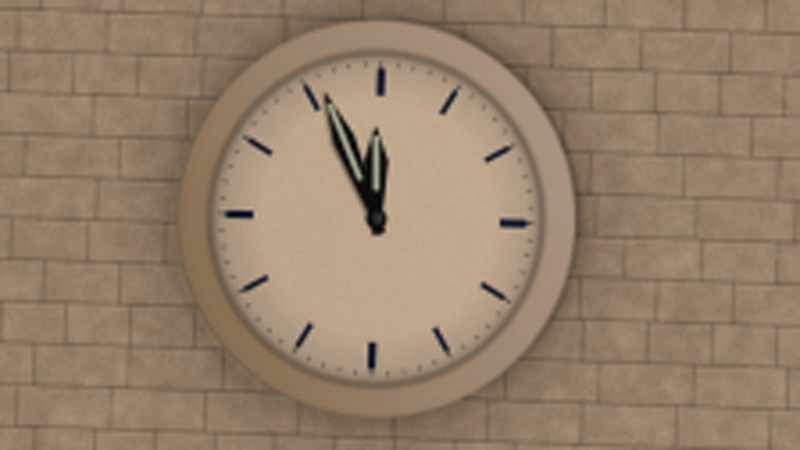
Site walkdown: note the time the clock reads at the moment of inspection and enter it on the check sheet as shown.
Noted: 11:56
